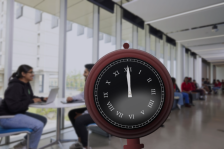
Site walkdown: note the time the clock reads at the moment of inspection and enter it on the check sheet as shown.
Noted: 12:00
